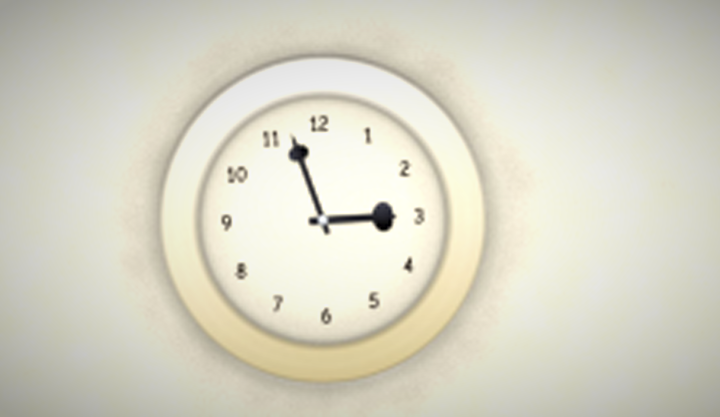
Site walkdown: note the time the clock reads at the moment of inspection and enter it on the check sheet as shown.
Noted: 2:57
